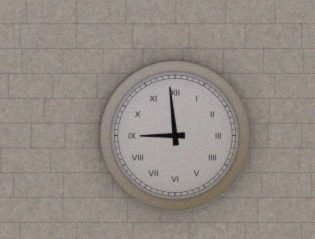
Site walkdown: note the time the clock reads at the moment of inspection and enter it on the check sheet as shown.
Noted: 8:59
